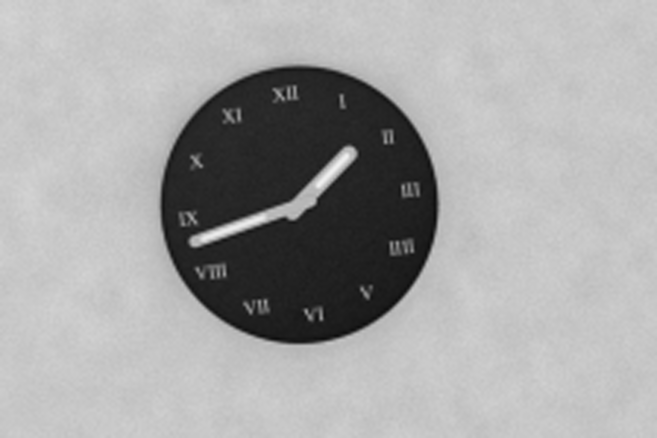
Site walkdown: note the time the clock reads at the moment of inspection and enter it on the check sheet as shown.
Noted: 1:43
